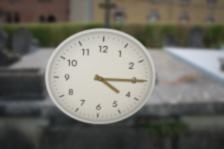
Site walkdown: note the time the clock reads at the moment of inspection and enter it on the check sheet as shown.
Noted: 4:15
